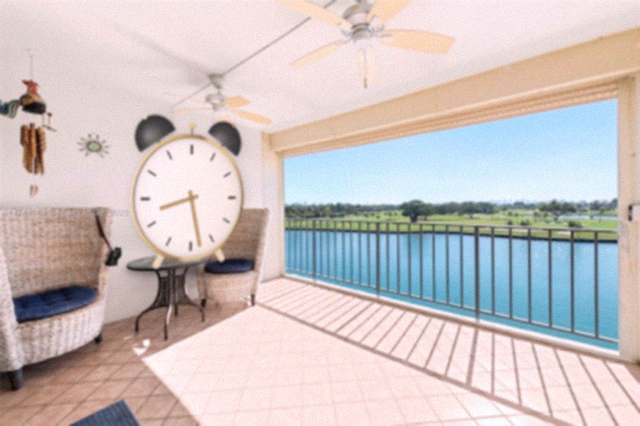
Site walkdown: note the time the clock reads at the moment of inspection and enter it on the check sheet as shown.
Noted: 8:28
